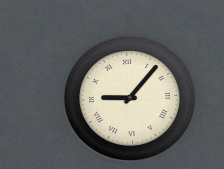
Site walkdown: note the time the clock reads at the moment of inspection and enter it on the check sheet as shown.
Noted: 9:07
